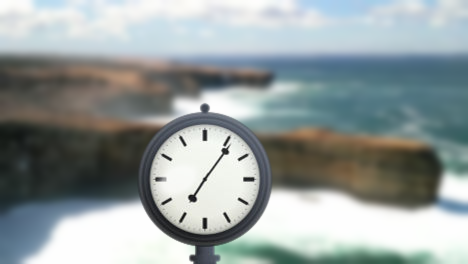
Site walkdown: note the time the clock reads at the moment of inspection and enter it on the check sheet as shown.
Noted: 7:06
